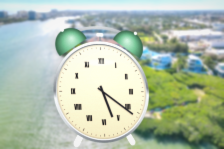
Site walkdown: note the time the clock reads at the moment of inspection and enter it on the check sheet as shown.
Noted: 5:21
